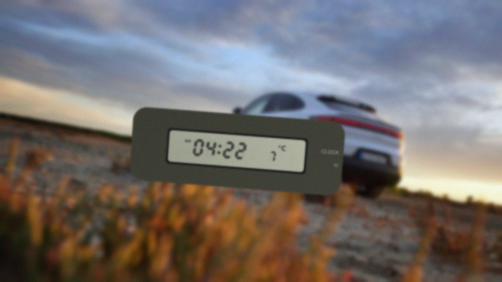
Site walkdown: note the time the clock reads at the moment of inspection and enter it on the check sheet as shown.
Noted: 4:22
